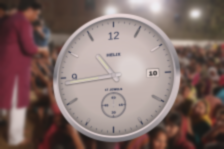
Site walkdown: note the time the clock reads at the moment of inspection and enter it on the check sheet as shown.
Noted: 10:44
